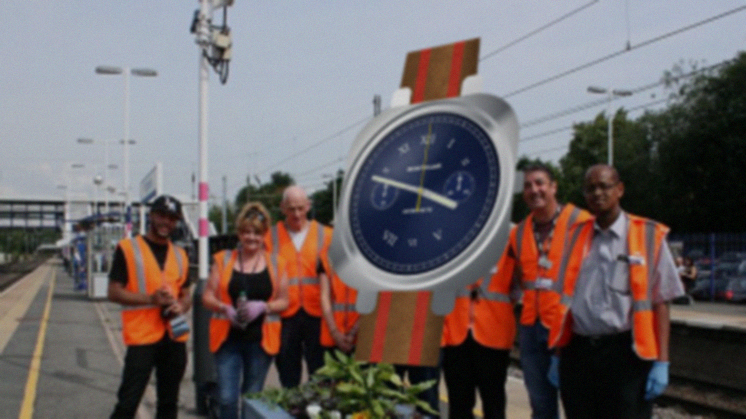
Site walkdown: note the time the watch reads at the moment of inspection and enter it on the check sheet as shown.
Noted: 3:48
